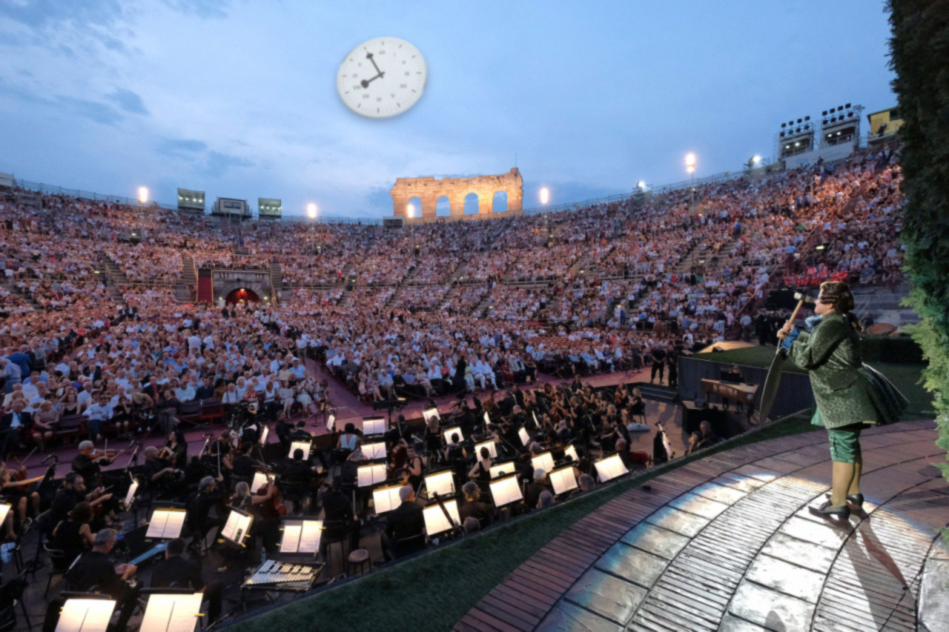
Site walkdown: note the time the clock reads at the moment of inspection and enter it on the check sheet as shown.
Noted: 7:55
